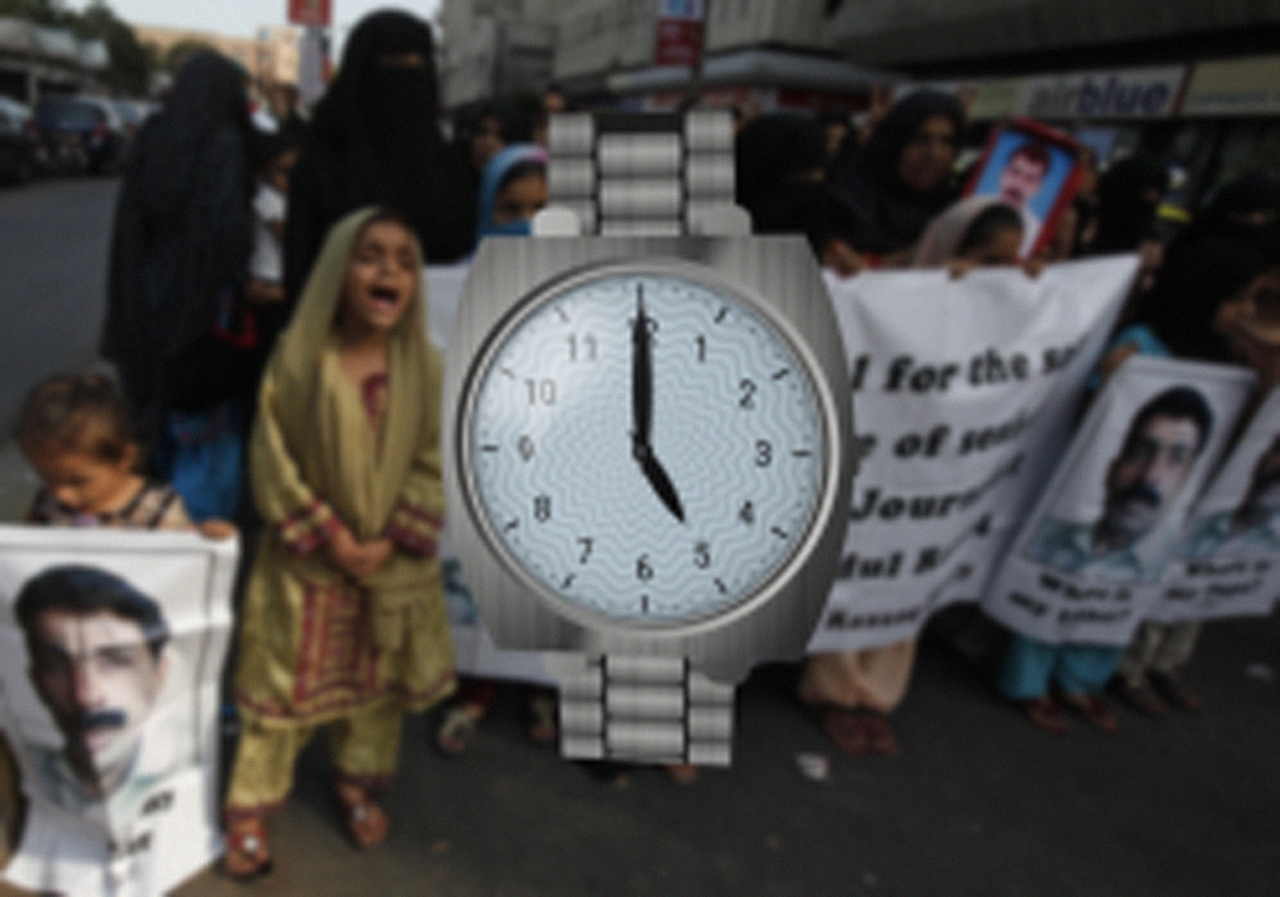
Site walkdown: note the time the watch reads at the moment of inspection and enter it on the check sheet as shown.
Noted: 5:00
